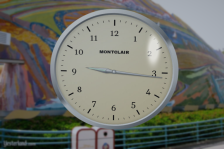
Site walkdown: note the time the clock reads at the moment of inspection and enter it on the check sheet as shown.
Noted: 9:16
